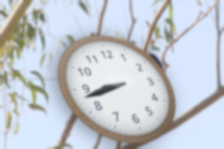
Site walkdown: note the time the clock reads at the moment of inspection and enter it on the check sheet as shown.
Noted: 8:43
